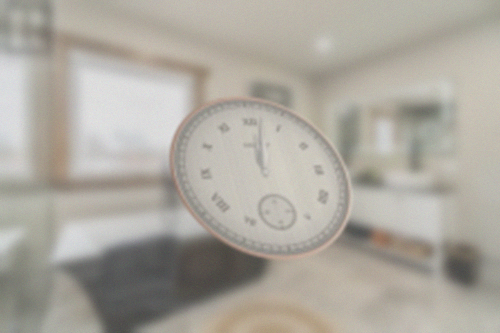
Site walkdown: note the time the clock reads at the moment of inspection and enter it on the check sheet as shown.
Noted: 12:02
